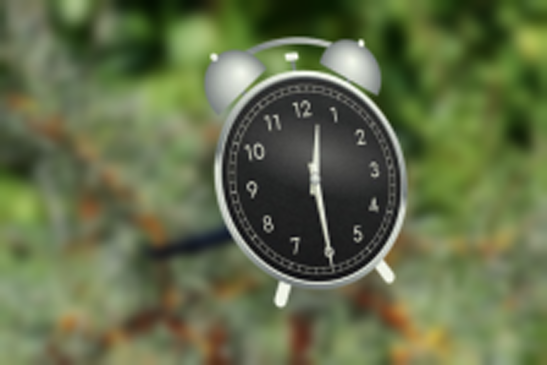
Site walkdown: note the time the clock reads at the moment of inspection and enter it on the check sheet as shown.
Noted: 12:30
